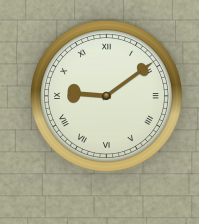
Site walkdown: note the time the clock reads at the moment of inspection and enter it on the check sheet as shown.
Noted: 9:09
